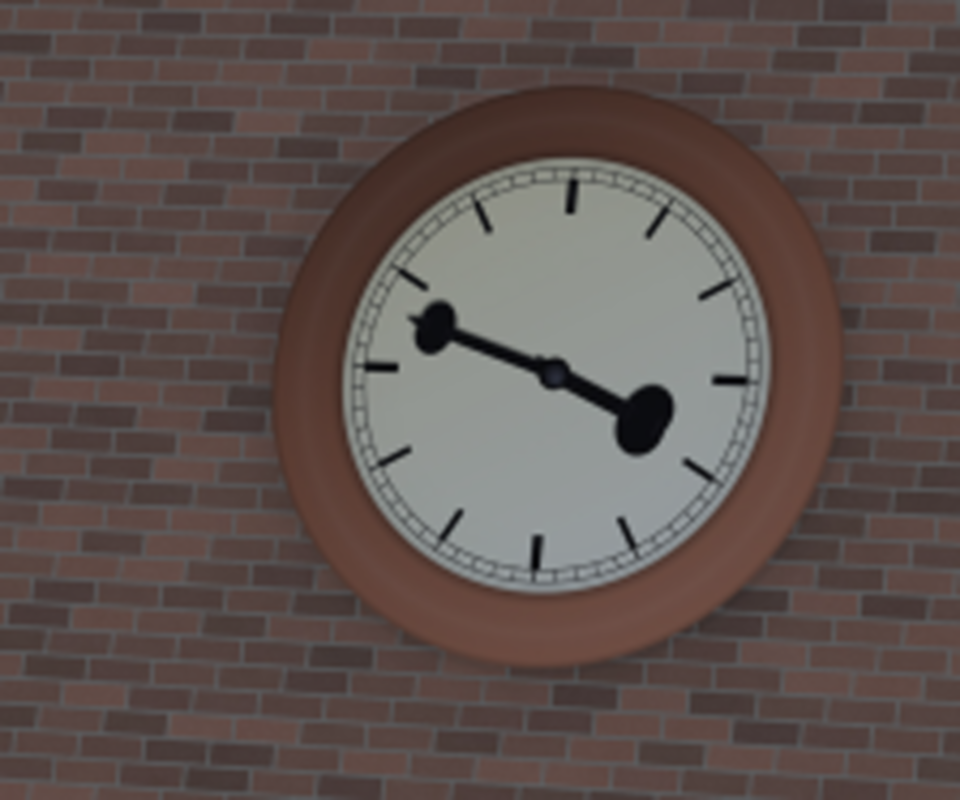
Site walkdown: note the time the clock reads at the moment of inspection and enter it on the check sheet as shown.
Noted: 3:48
